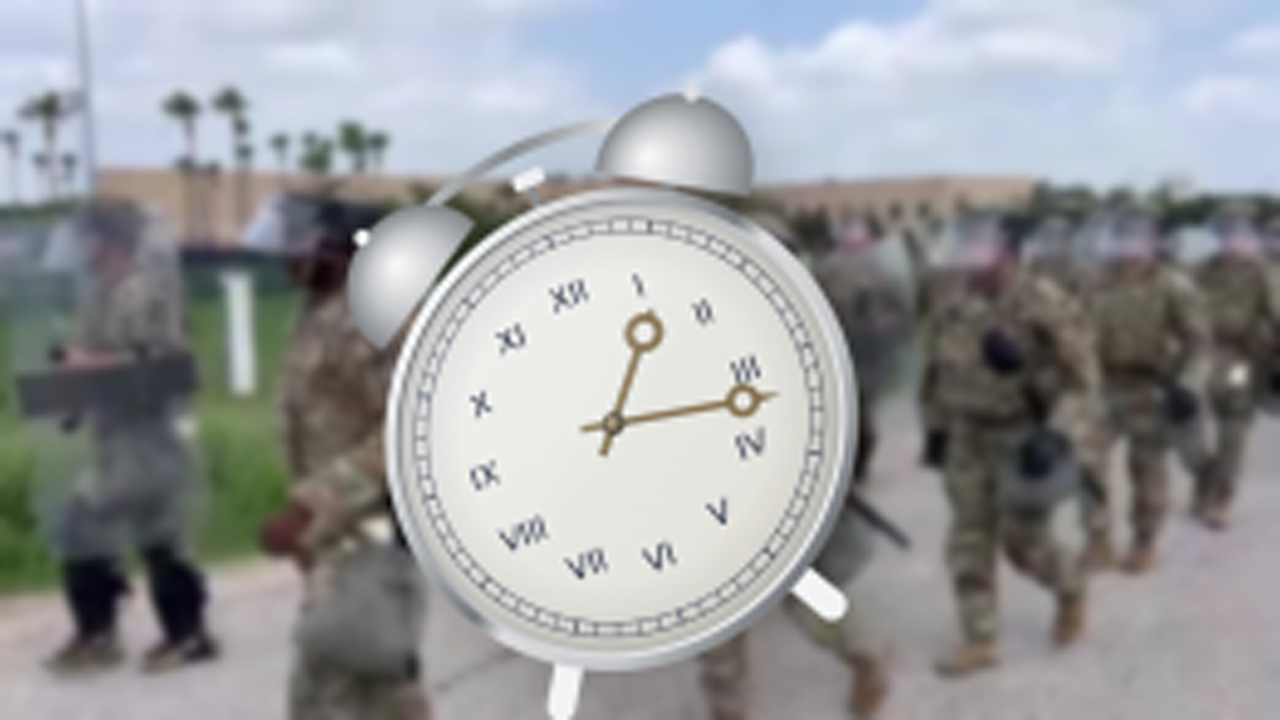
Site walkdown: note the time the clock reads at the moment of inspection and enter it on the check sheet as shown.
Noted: 1:17
